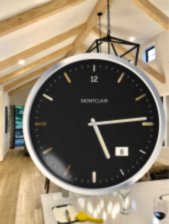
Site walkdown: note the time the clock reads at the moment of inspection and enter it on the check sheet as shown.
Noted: 5:14
